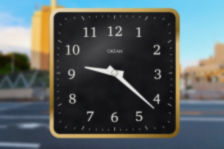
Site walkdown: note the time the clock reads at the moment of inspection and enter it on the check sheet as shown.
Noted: 9:22
